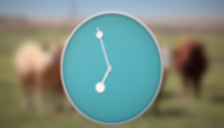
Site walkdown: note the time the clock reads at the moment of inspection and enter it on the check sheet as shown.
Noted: 6:57
